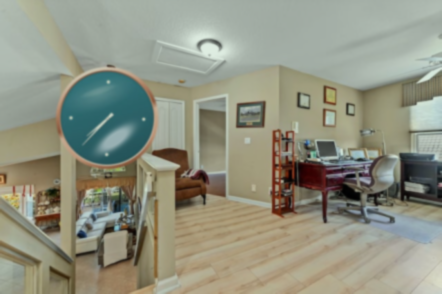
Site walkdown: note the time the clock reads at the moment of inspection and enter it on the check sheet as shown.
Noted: 7:37
